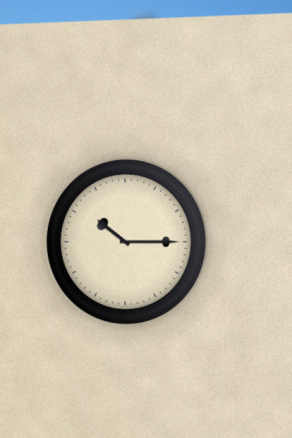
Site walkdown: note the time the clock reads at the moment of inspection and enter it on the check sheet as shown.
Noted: 10:15
